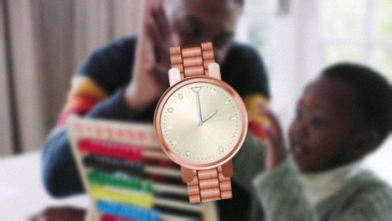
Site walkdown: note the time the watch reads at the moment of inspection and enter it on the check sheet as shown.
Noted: 2:00
